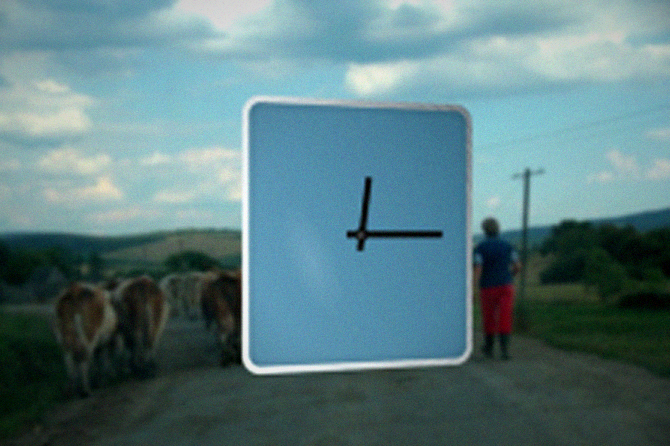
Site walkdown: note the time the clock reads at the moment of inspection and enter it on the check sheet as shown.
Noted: 12:15
